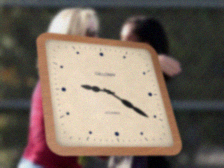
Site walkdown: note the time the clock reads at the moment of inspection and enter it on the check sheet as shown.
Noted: 9:21
